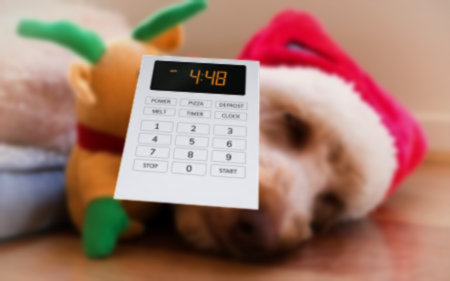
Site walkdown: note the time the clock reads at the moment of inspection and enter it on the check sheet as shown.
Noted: 4:48
